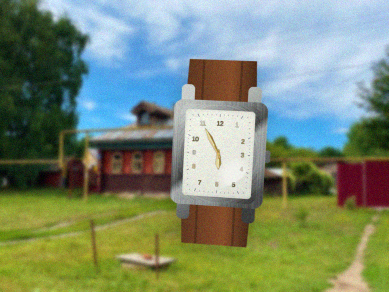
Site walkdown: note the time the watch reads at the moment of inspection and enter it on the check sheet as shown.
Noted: 5:55
